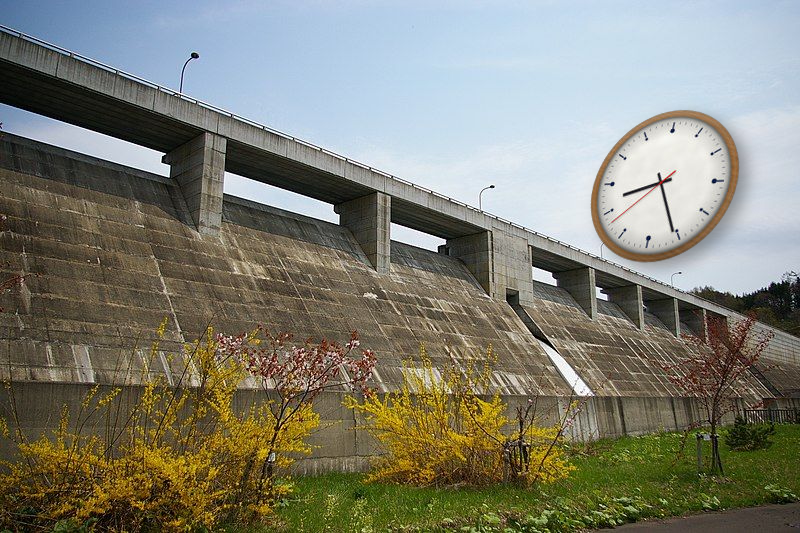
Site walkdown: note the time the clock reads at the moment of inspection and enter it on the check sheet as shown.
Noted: 8:25:38
